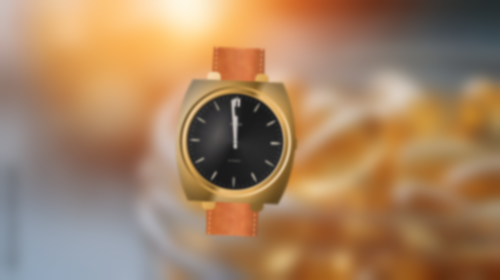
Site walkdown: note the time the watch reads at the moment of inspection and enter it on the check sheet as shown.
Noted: 11:59
